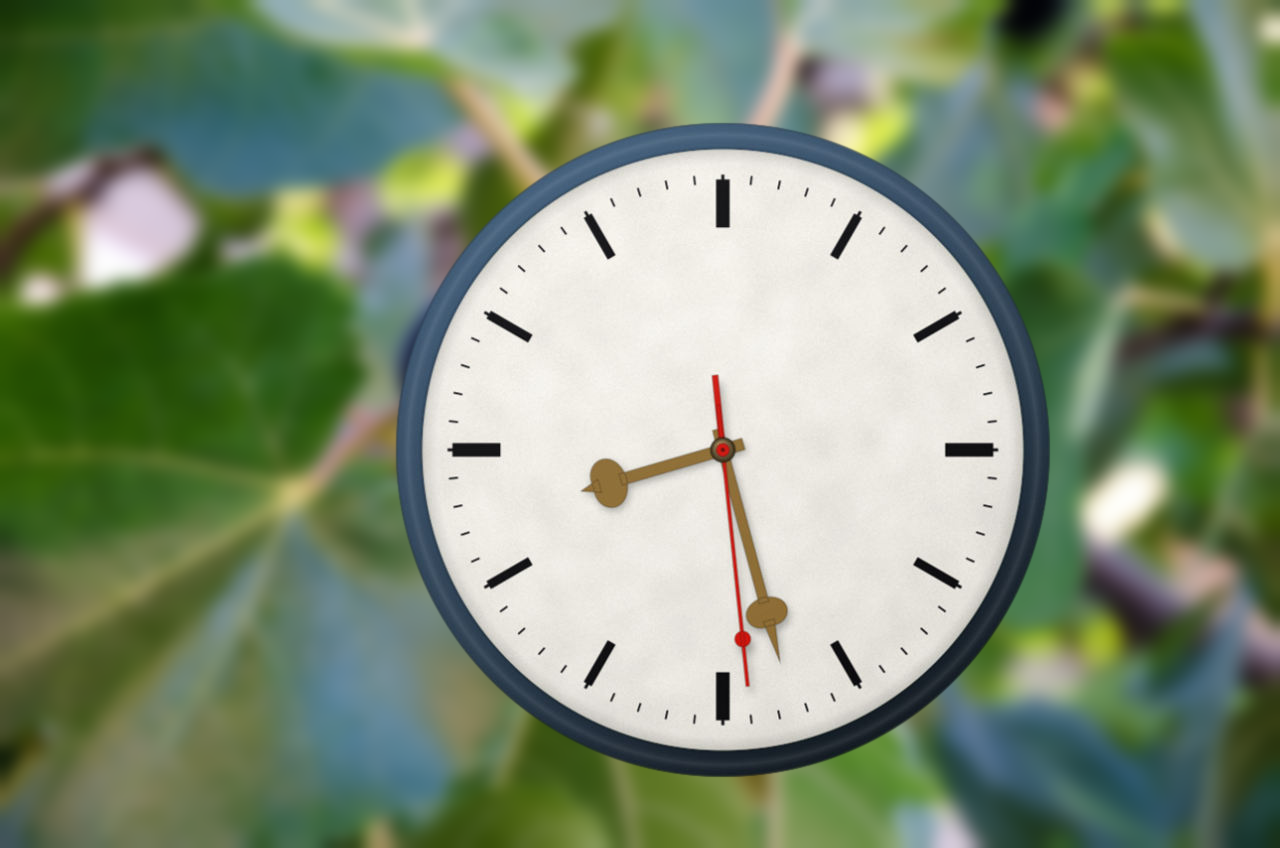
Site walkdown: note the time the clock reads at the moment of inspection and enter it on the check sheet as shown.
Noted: 8:27:29
